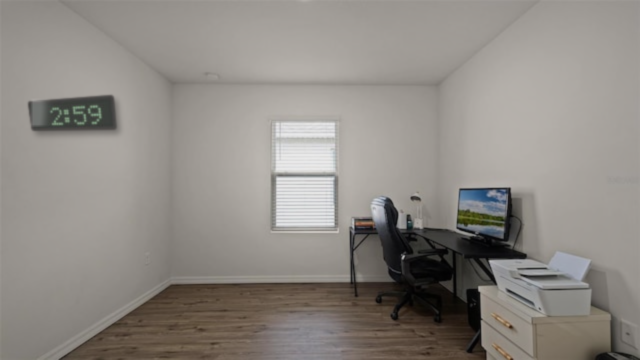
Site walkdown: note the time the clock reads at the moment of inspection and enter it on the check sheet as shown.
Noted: 2:59
